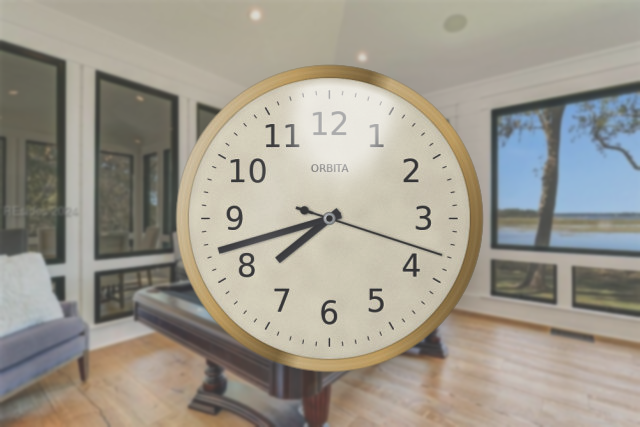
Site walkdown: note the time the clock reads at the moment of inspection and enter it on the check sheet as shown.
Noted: 7:42:18
